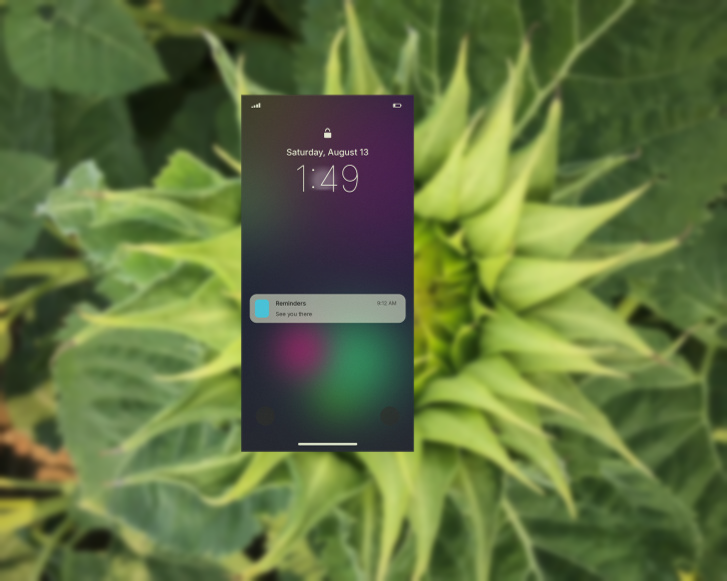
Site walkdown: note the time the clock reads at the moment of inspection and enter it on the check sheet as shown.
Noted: 1:49
